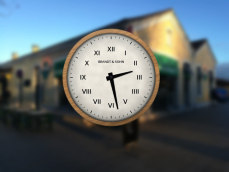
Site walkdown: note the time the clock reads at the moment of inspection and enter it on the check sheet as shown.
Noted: 2:28
